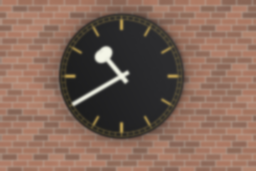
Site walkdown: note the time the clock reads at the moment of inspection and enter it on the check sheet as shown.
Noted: 10:40
